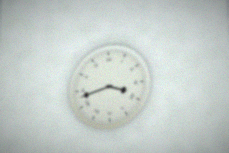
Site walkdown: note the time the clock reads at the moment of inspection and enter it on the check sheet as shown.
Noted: 3:43
